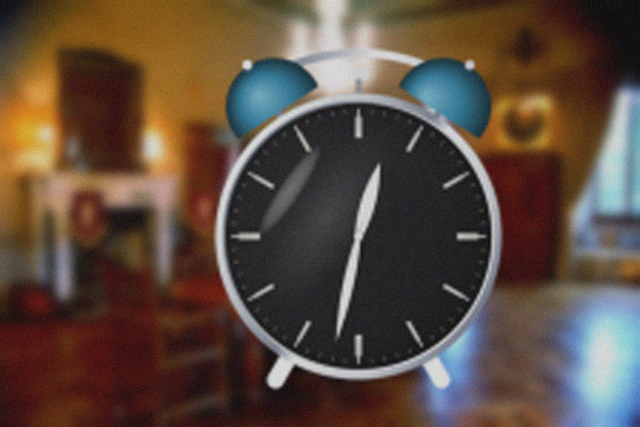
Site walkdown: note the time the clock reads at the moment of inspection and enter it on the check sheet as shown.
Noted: 12:32
